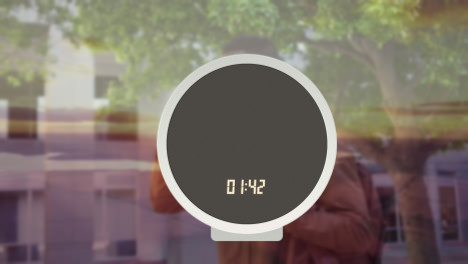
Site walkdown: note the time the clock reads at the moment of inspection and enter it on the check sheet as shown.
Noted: 1:42
